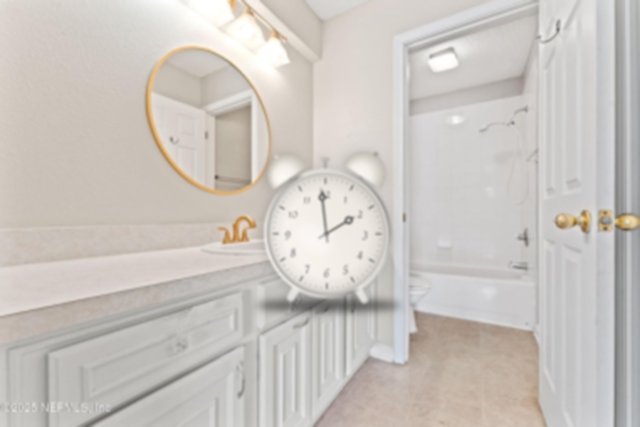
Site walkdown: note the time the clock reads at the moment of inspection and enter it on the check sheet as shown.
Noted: 1:59
